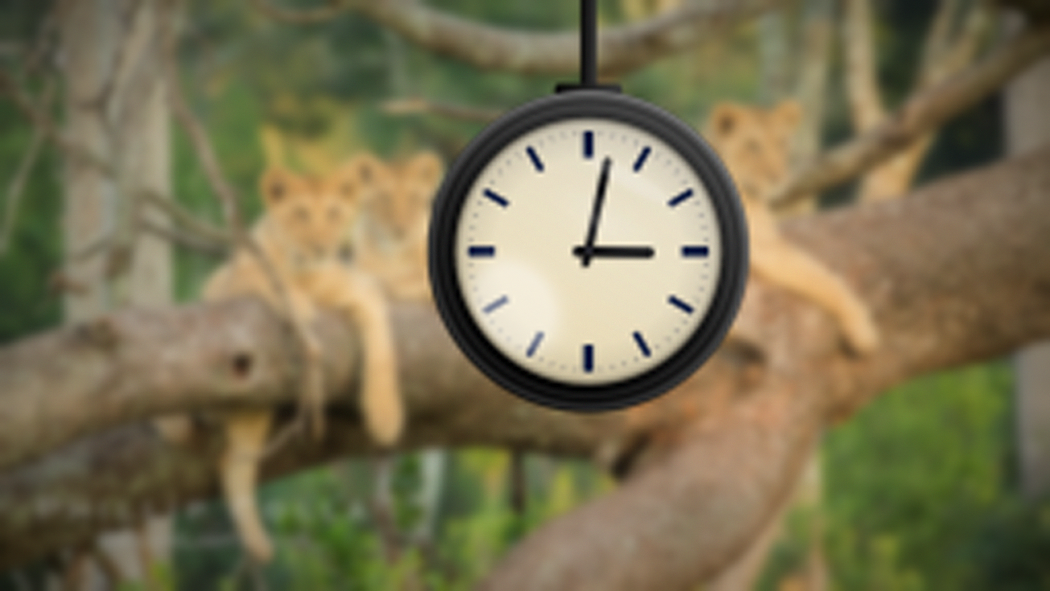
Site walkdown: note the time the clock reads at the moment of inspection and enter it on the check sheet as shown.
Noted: 3:02
